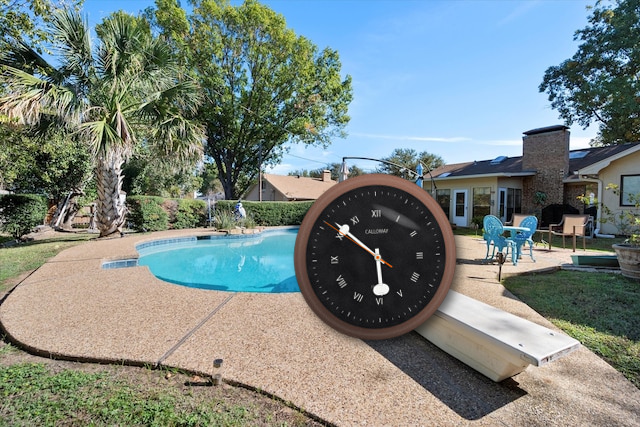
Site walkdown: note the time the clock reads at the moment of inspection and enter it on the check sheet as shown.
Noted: 5:51:51
